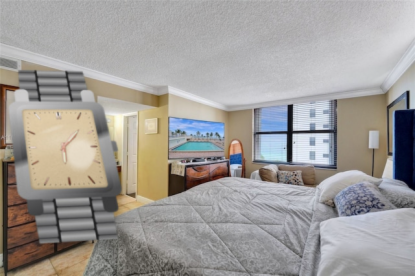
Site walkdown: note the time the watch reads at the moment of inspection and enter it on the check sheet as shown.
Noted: 6:07
